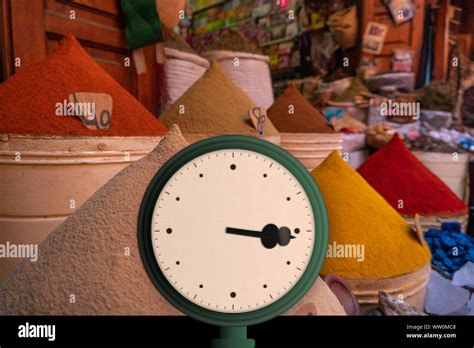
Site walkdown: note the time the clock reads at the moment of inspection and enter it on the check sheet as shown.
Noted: 3:16
